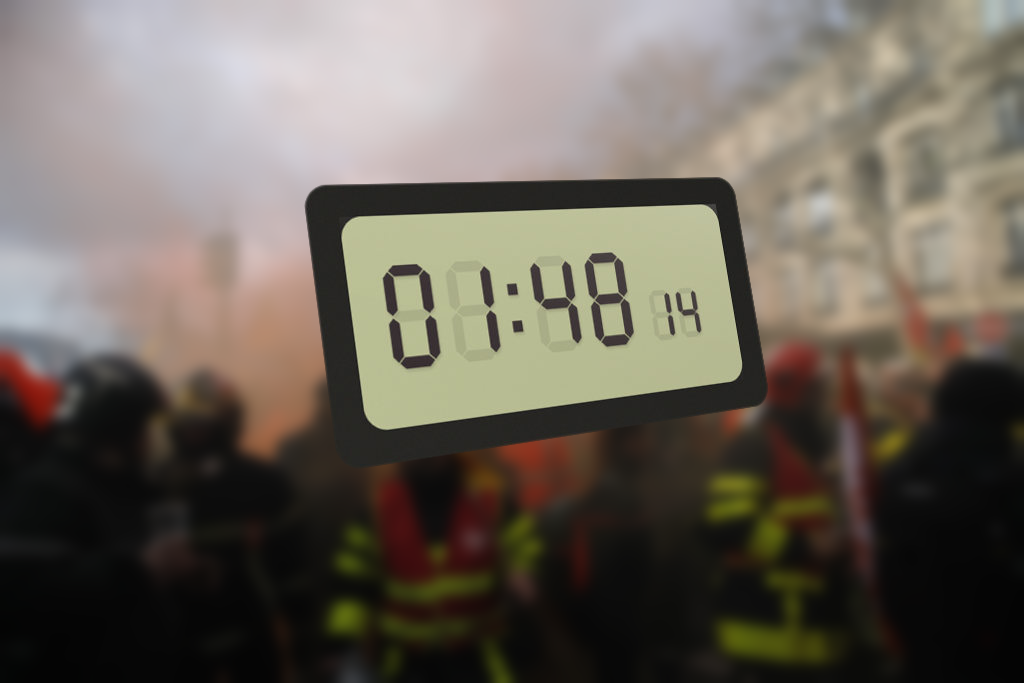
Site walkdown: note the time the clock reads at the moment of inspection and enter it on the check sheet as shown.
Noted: 1:48:14
